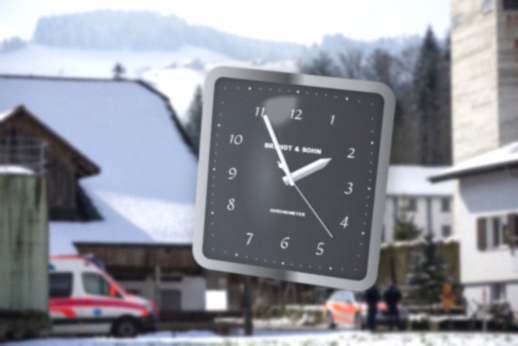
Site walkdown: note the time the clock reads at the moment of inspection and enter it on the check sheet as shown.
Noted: 1:55:23
